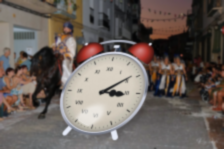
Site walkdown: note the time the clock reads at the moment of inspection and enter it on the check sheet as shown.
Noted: 3:09
